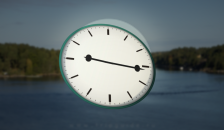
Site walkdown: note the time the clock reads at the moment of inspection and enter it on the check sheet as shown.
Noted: 9:16
